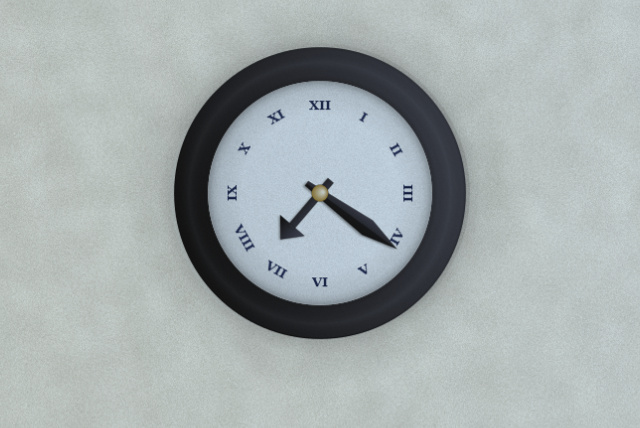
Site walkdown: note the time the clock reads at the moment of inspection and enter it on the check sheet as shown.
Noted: 7:21
